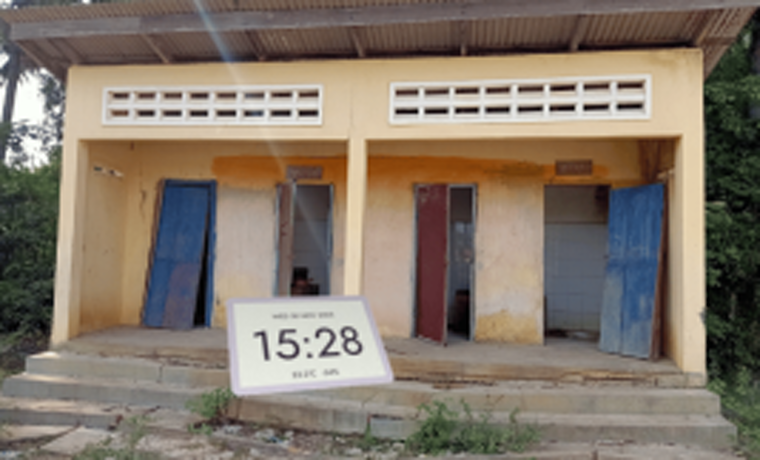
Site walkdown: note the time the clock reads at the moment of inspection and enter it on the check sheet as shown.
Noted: 15:28
